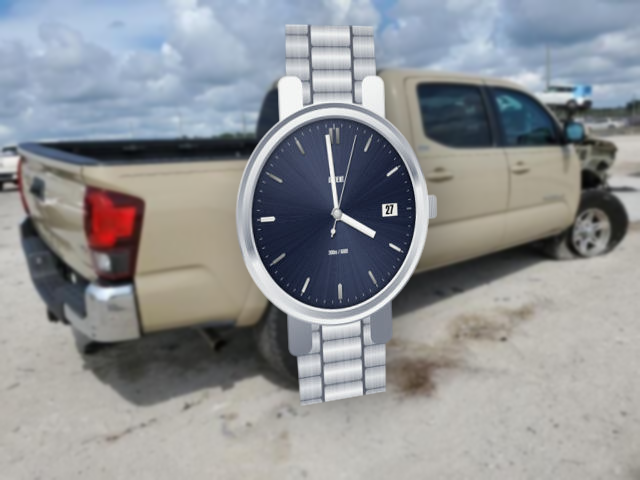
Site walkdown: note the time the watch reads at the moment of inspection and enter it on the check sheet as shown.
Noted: 3:59:03
